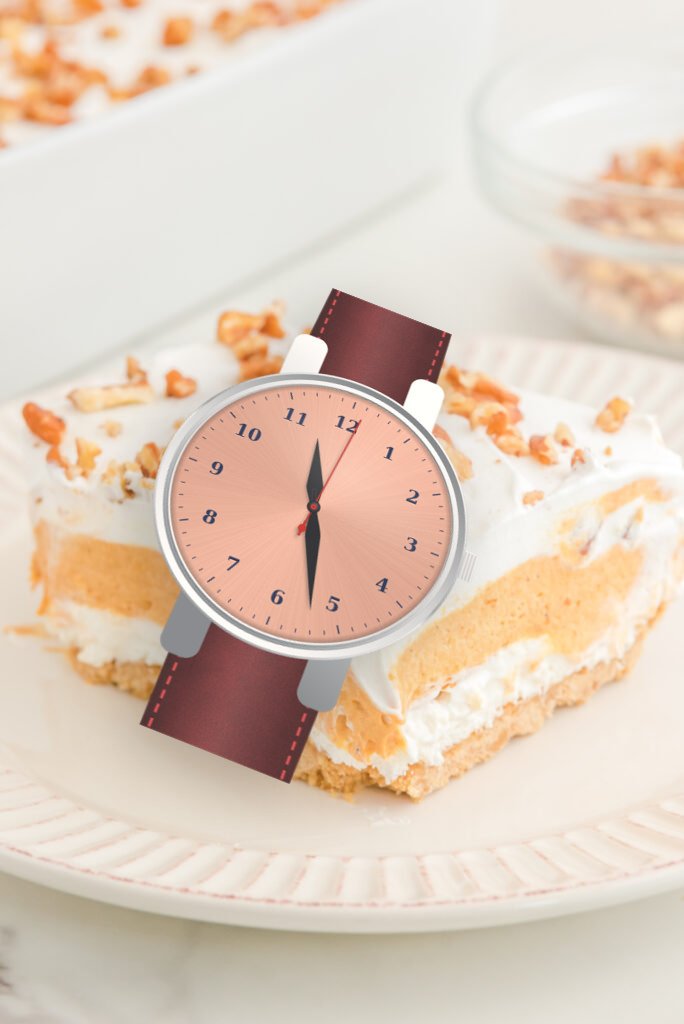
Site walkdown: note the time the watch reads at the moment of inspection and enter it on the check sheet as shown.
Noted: 11:27:01
